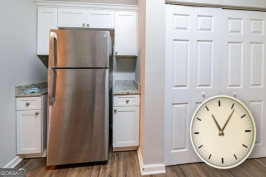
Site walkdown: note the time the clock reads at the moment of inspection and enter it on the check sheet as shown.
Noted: 11:06
